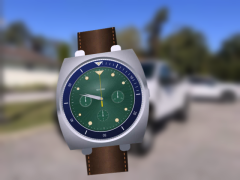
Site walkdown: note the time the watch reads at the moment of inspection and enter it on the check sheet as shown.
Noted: 9:48
